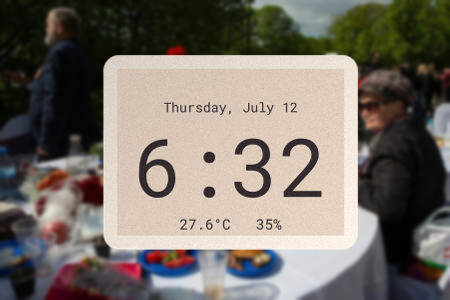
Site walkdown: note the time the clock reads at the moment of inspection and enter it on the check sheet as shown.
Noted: 6:32
